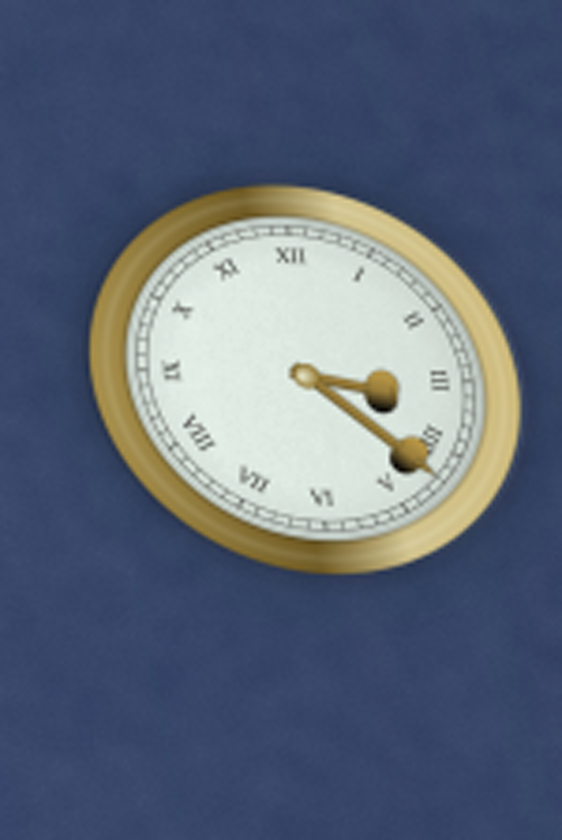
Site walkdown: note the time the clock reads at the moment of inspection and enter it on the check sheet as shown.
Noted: 3:22
